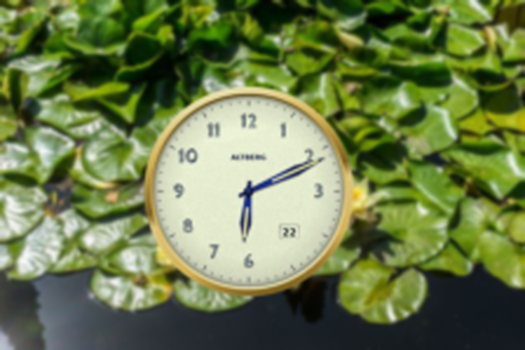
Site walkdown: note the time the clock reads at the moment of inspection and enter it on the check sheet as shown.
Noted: 6:11
